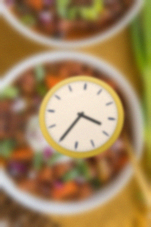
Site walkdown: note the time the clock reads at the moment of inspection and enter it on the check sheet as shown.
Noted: 3:35
